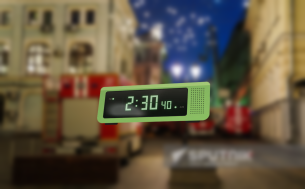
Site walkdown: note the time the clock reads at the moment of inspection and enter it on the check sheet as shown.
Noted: 2:30:40
